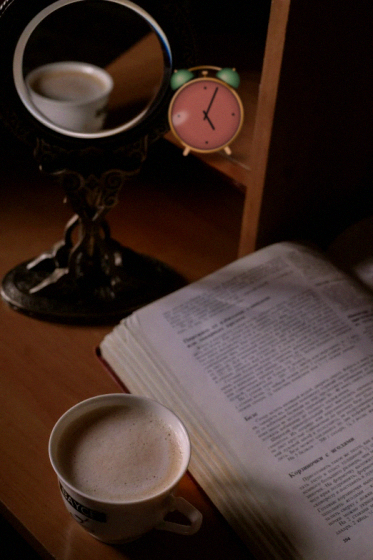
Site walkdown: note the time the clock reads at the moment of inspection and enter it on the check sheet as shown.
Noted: 5:04
